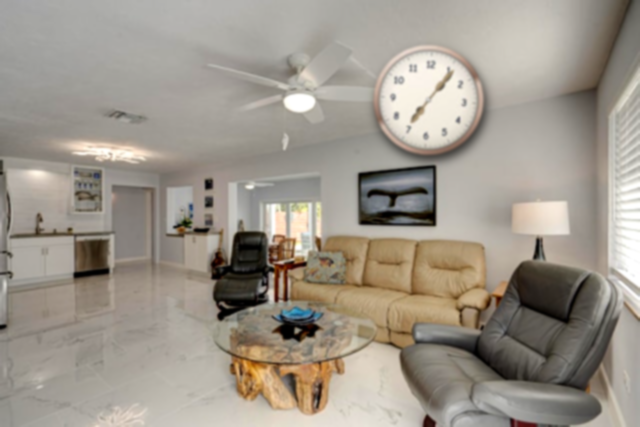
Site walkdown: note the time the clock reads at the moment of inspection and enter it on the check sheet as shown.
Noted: 7:06
